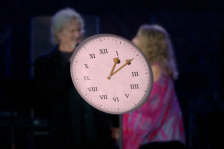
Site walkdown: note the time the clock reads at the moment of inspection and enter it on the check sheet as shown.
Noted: 1:10
